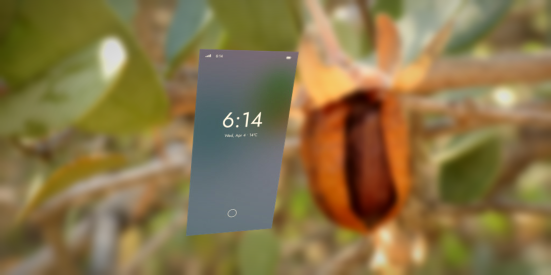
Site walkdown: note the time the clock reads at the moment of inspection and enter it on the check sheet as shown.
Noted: 6:14
